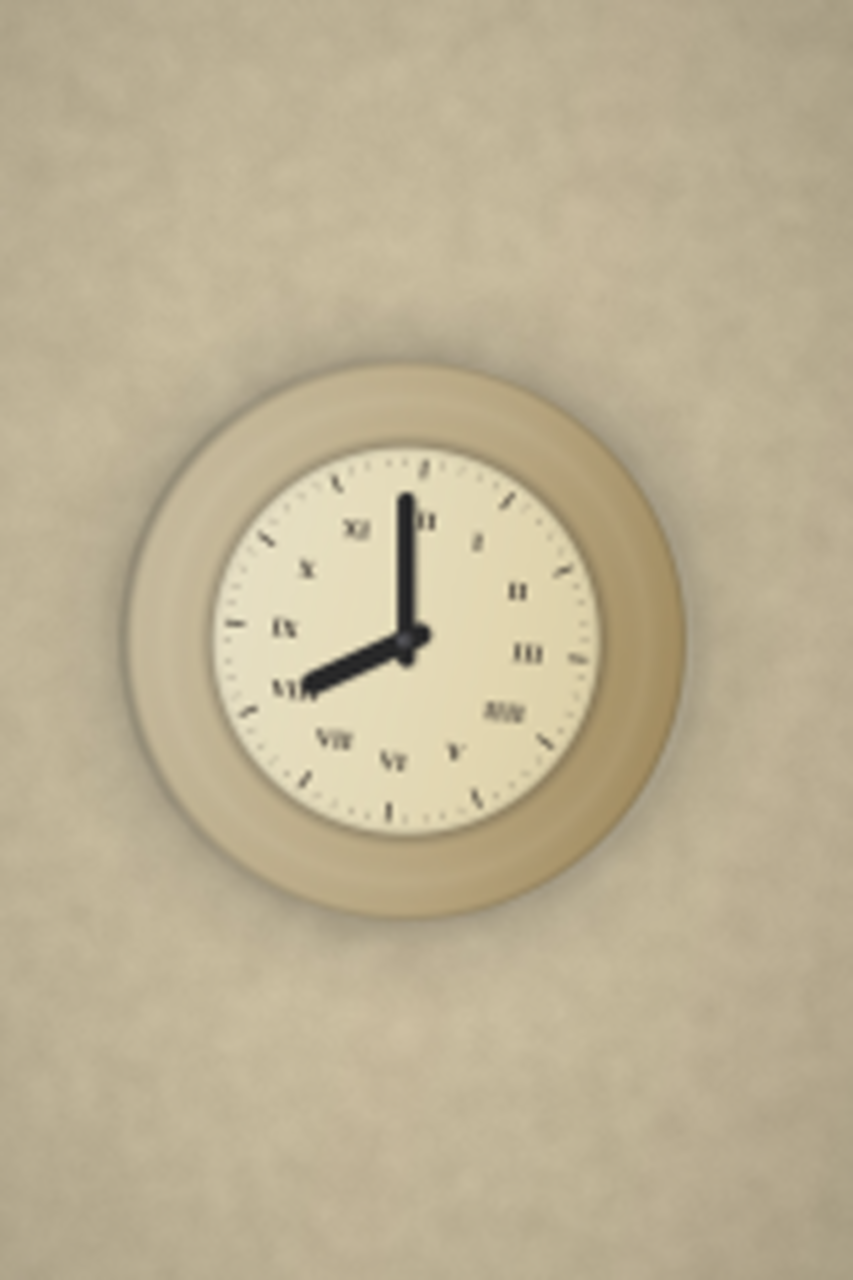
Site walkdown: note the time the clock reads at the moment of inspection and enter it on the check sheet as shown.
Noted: 7:59
